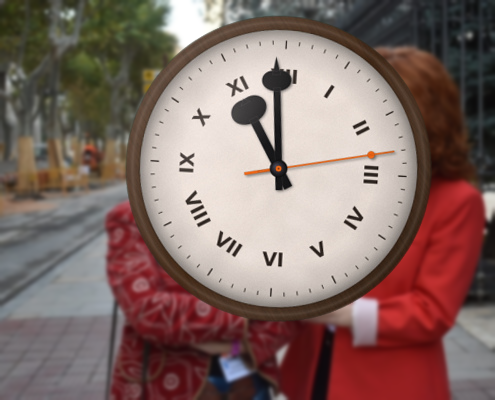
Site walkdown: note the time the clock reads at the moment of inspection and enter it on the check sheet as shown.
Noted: 10:59:13
